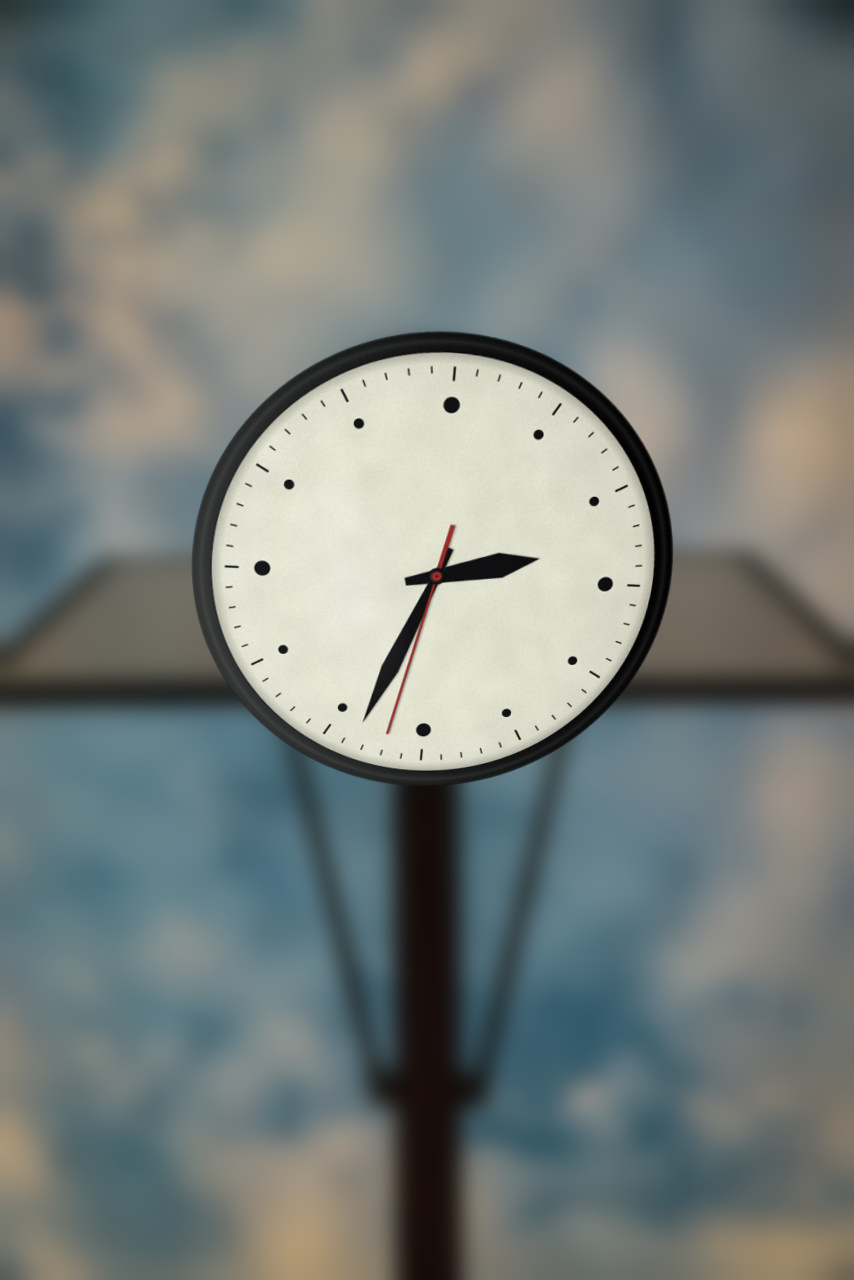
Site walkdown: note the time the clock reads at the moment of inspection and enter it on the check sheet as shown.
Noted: 2:33:32
